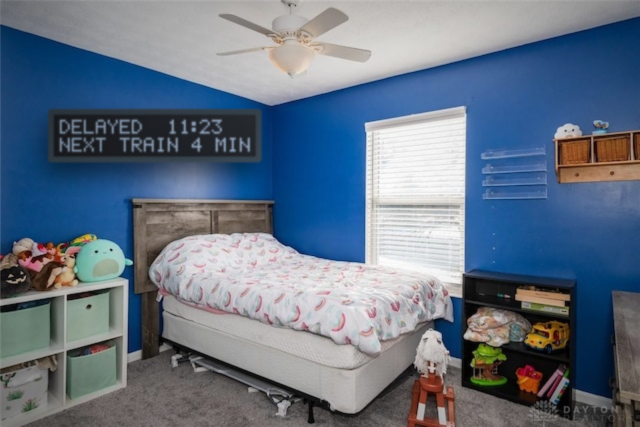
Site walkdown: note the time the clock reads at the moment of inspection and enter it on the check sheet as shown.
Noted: 11:23
